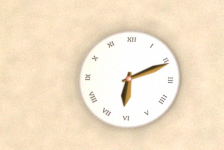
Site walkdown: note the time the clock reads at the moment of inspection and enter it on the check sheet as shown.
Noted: 6:11
